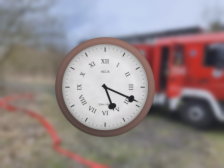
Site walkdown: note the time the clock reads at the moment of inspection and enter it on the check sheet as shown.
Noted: 5:19
